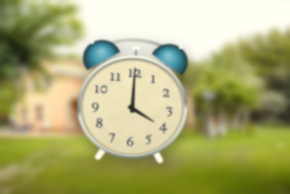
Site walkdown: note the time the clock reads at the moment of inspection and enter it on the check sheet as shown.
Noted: 4:00
